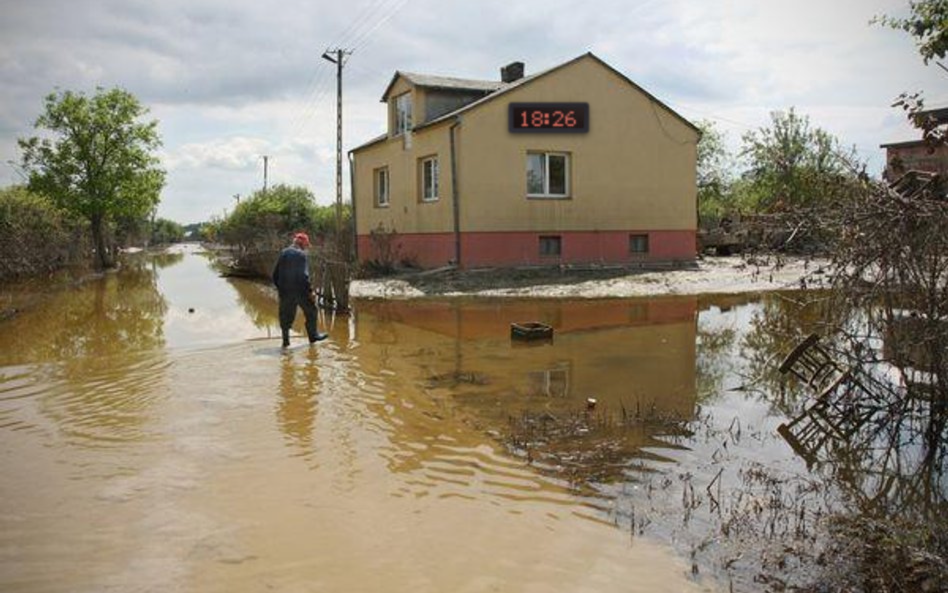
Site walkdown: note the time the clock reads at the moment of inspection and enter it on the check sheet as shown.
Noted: 18:26
